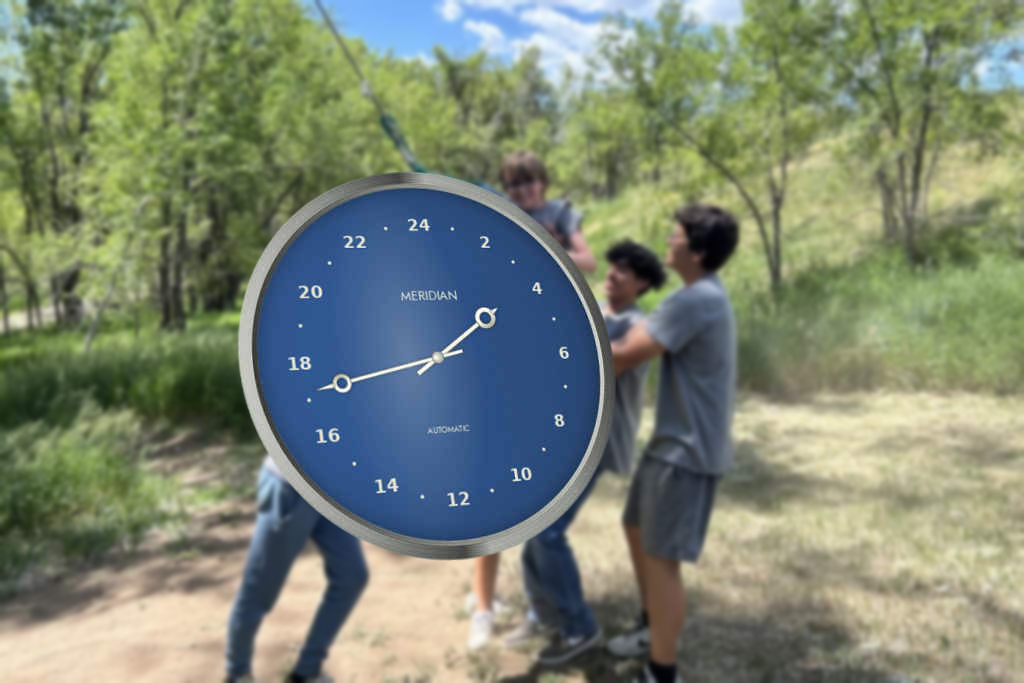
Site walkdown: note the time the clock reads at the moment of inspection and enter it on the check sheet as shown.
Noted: 3:43
